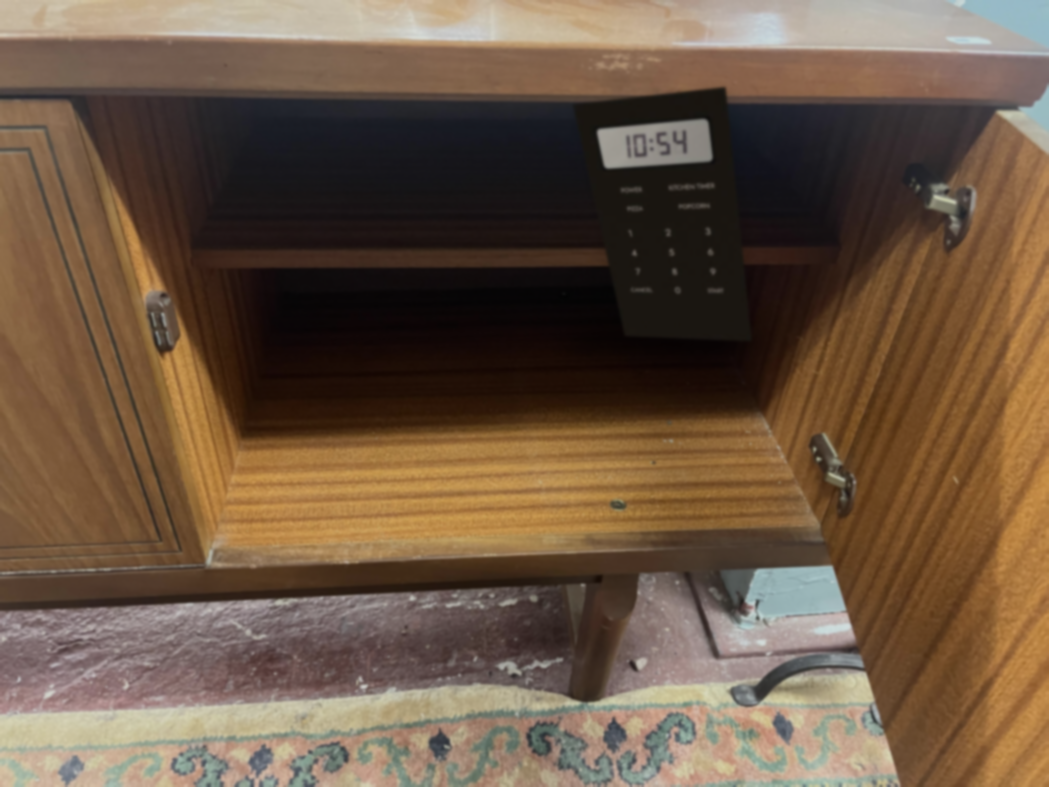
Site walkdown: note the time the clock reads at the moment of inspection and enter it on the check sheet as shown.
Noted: 10:54
